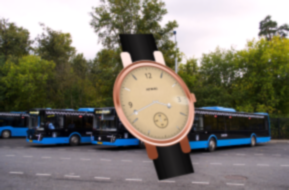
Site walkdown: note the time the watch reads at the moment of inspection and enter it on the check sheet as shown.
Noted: 3:42
